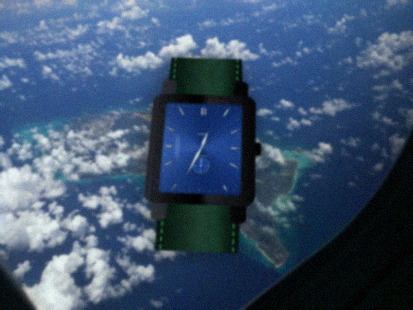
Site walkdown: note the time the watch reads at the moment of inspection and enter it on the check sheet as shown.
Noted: 12:34
